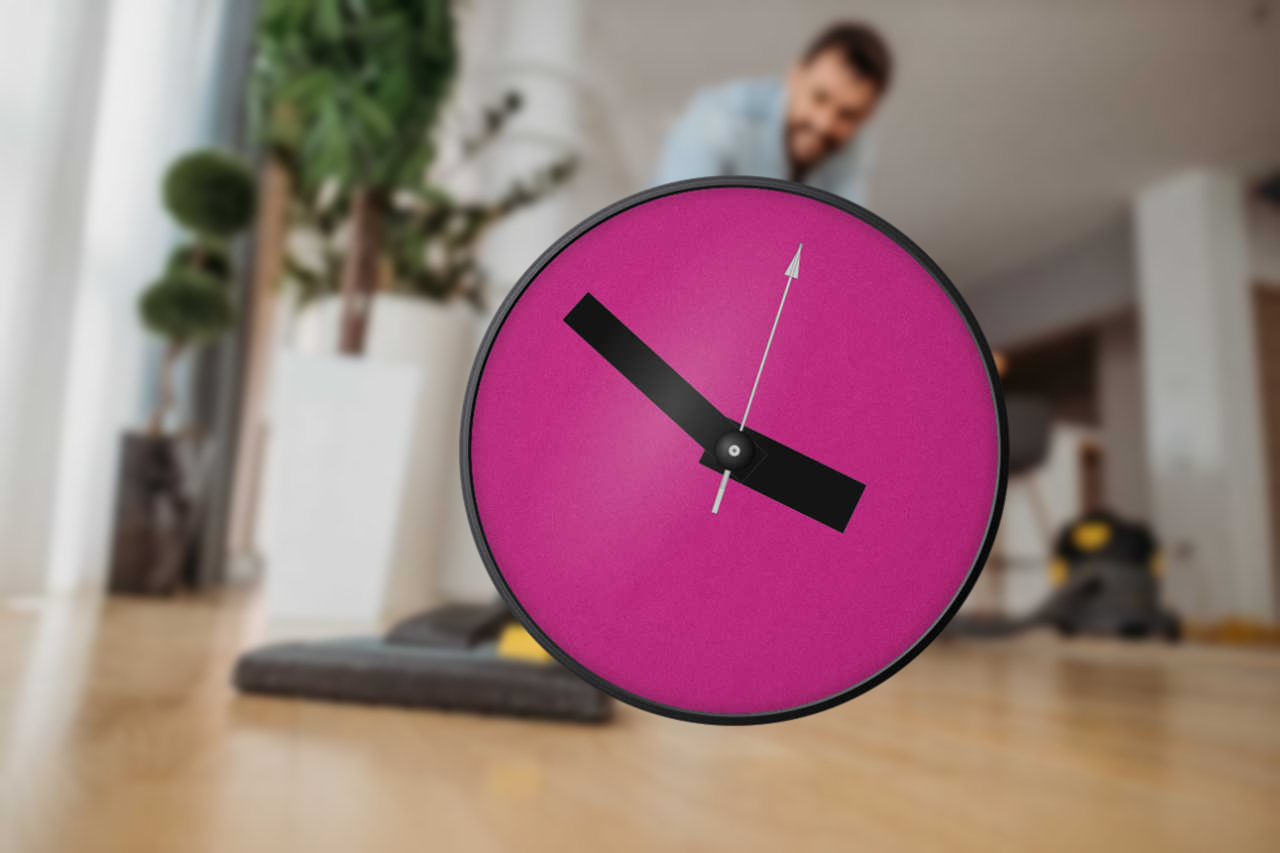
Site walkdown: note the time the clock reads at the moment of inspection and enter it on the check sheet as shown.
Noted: 3:52:03
